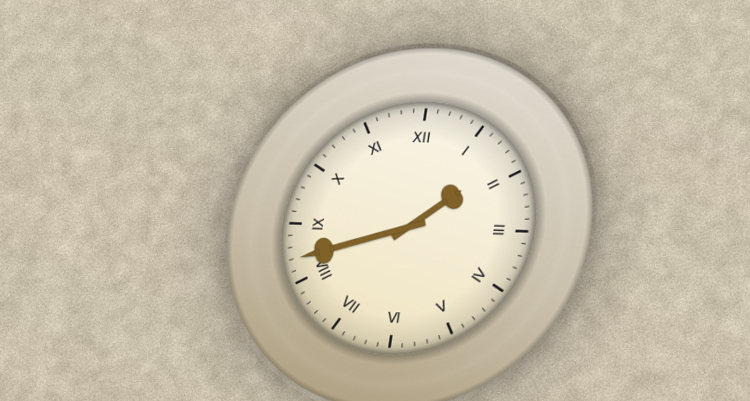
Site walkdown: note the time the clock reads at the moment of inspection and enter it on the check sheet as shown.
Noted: 1:42
